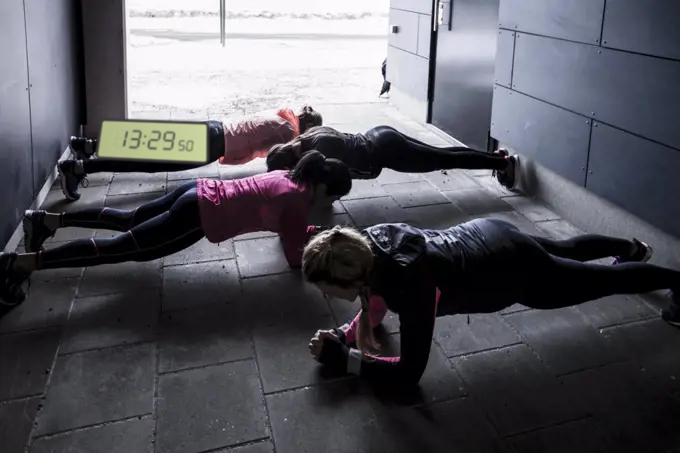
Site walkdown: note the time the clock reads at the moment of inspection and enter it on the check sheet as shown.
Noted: 13:29:50
